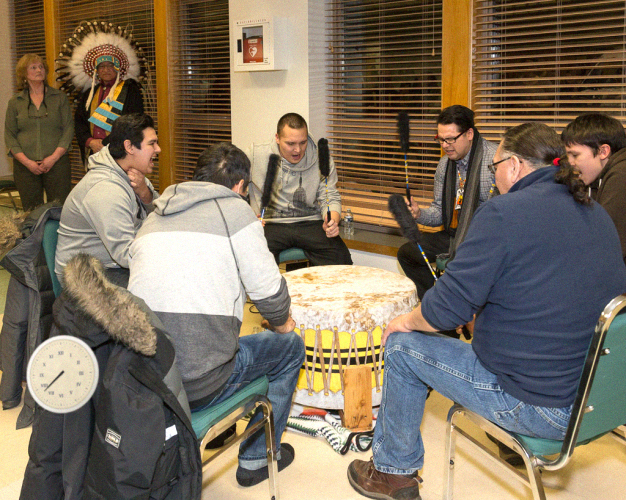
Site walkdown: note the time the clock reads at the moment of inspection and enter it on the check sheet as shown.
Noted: 7:38
